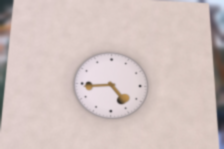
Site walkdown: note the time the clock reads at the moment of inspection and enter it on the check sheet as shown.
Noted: 4:44
